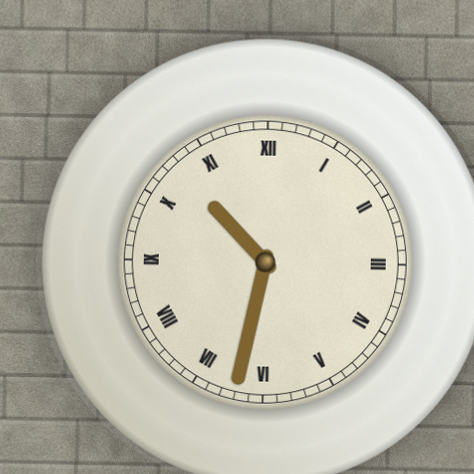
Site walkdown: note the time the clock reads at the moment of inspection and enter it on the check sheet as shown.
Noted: 10:32
